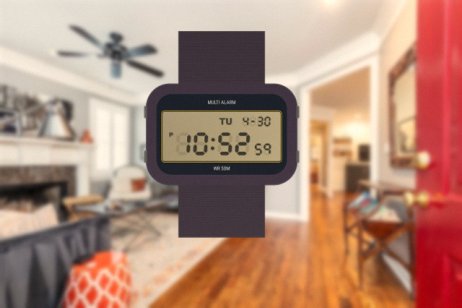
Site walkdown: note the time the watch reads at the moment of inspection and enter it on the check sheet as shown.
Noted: 10:52:59
